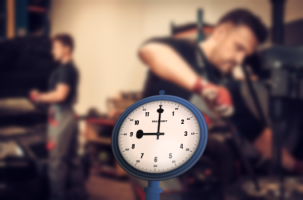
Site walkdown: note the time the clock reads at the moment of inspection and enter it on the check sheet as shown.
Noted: 9:00
